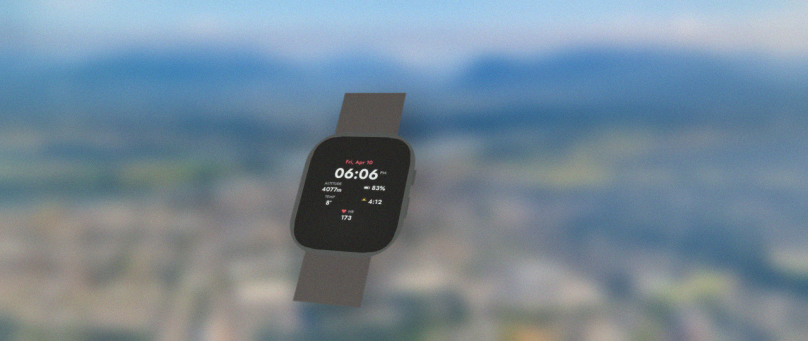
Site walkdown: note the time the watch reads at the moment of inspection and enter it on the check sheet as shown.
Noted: 6:06
